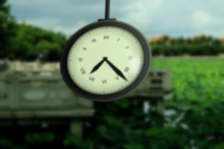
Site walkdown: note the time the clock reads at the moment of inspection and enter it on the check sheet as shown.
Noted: 7:23
